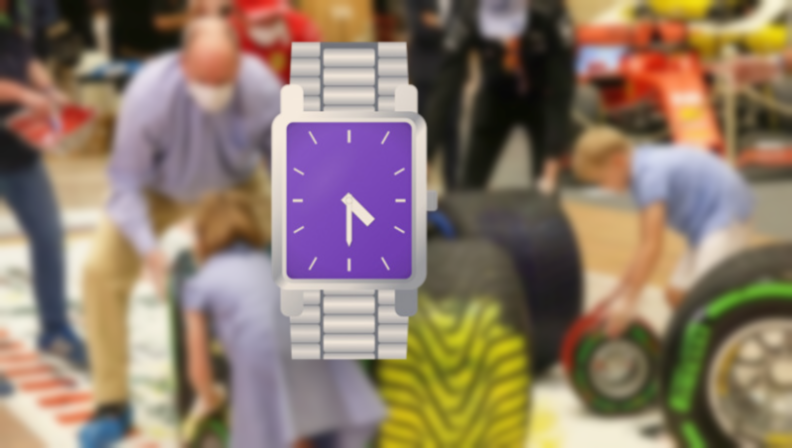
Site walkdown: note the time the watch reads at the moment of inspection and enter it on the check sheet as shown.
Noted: 4:30
